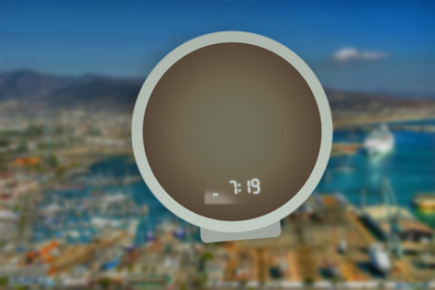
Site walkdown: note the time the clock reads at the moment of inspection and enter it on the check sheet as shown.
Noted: 7:19
